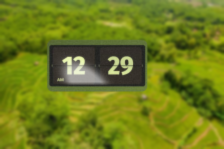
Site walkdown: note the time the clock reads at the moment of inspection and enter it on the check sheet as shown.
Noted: 12:29
